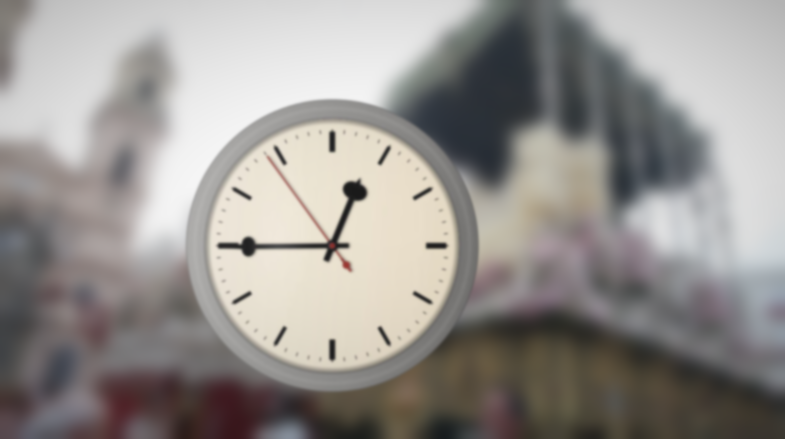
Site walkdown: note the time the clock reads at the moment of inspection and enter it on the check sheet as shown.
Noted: 12:44:54
